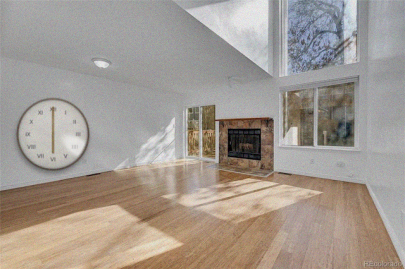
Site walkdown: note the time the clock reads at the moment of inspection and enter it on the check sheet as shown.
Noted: 6:00
